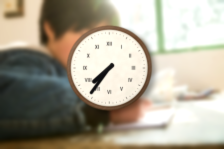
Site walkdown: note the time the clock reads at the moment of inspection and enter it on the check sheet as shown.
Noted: 7:36
